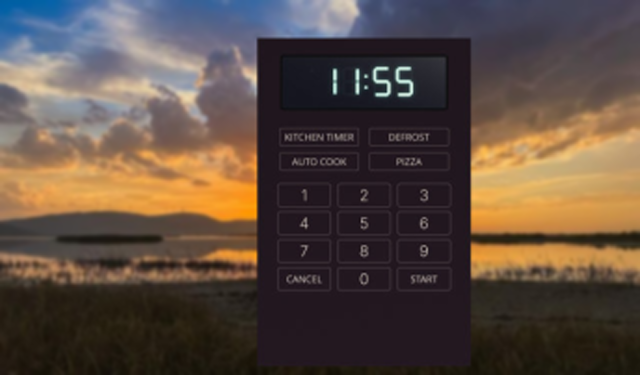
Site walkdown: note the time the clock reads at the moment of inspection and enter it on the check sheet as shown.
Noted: 11:55
